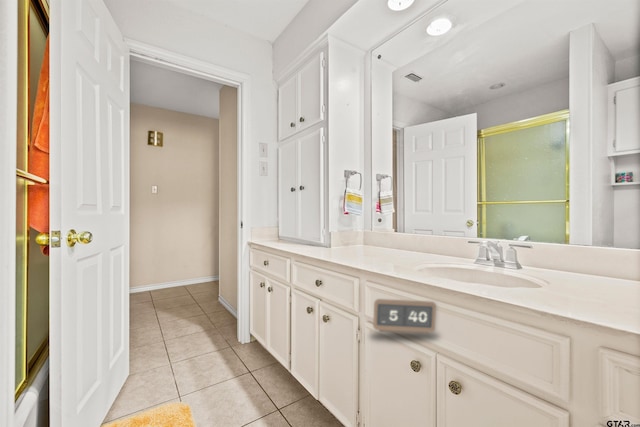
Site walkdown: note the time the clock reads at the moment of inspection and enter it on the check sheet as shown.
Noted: 5:40
